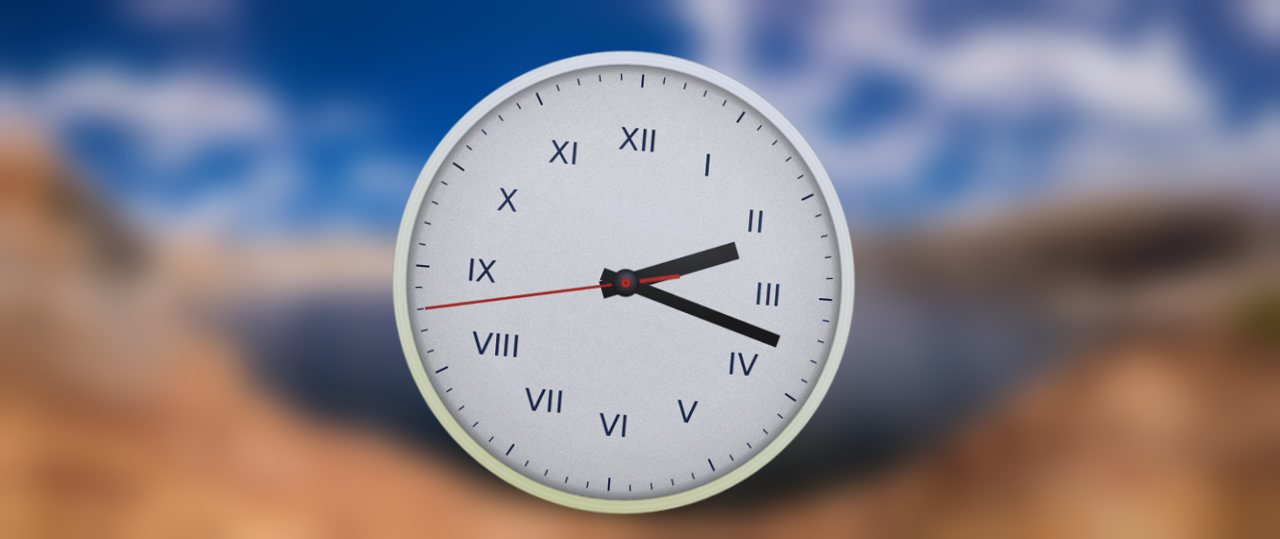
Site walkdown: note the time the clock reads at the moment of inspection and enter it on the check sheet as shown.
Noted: 2:17:43
